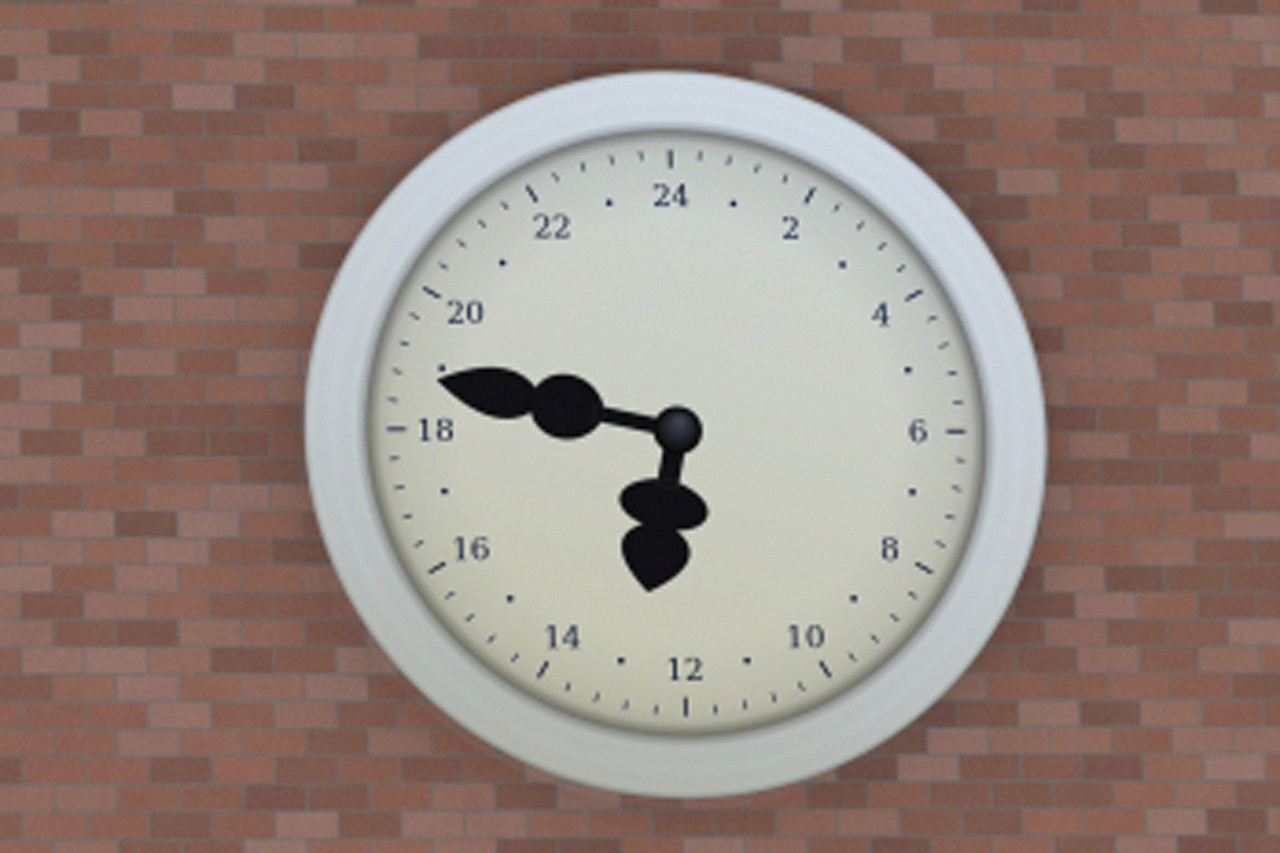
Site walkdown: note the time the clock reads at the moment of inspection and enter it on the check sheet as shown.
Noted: 12:47
